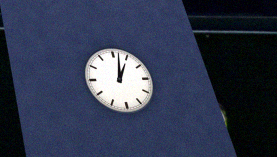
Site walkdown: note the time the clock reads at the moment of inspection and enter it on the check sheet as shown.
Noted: 1:02
